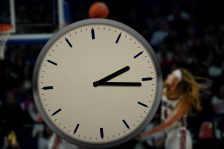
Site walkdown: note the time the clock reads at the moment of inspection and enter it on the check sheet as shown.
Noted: 2:16
